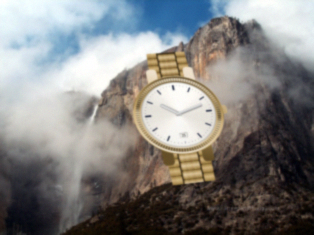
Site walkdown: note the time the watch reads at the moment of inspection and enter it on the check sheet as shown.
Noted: 10:12
